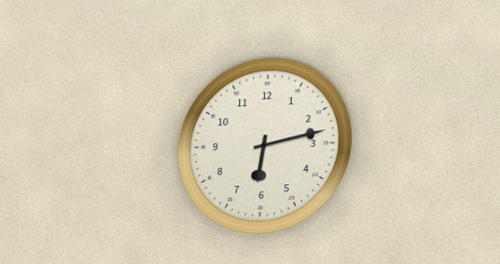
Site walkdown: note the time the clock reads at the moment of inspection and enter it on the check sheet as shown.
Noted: 6:13
